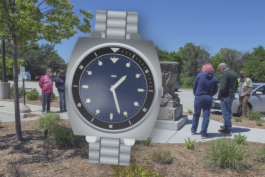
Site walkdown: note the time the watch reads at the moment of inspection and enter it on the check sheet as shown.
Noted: 1:27
